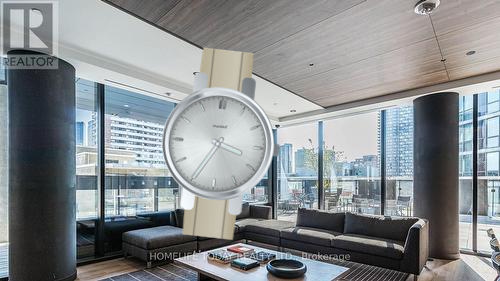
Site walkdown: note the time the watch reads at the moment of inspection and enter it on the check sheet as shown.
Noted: 3:35
